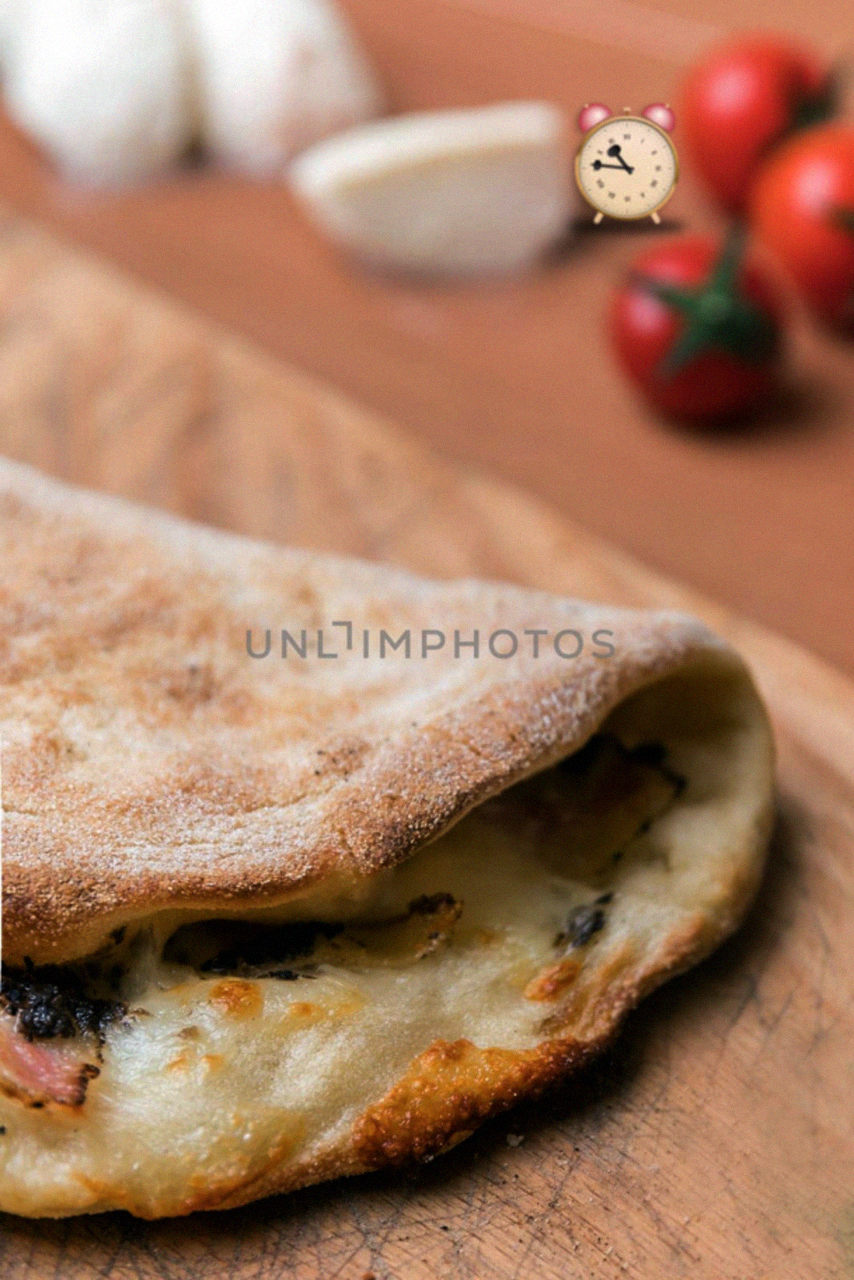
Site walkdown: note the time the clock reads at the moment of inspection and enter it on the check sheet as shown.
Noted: 10:46
